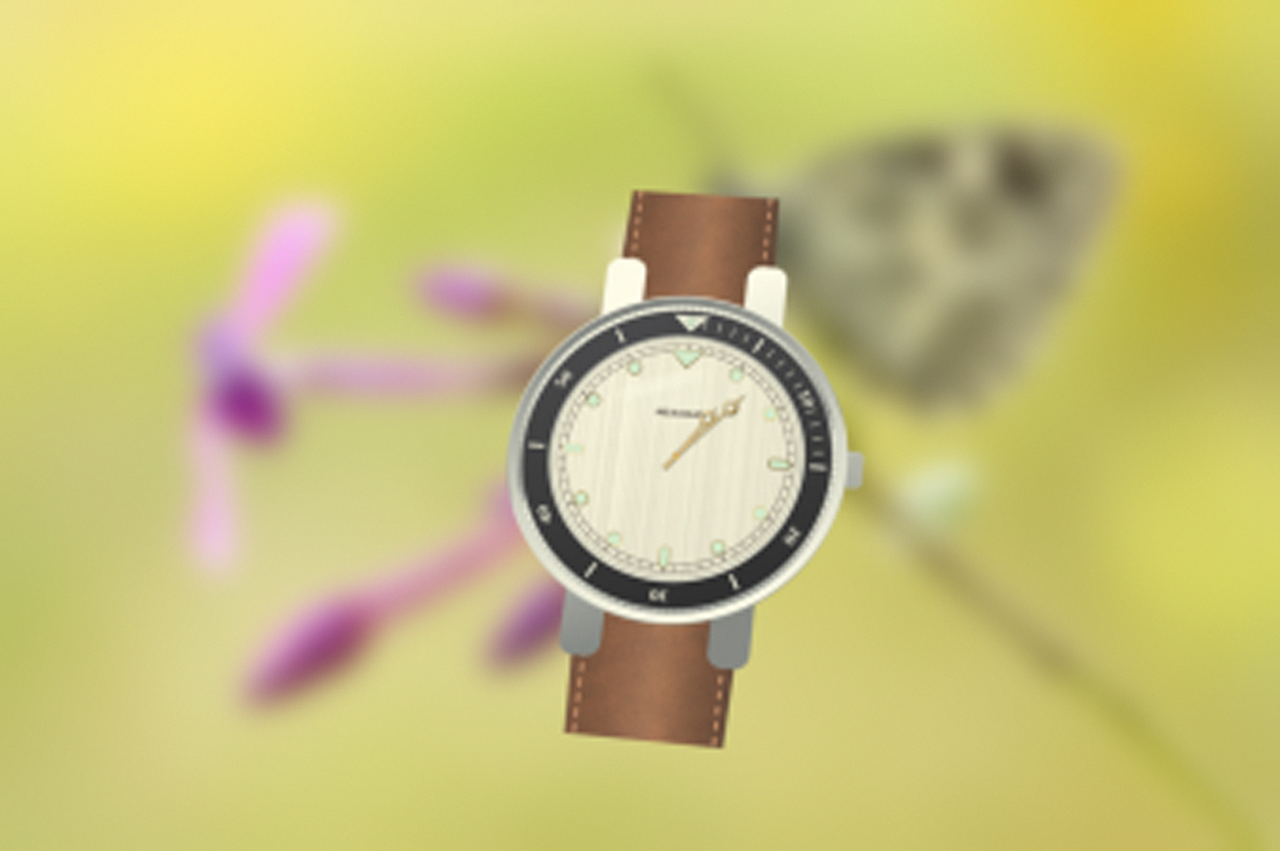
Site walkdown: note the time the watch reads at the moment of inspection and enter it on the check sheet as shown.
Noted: 1:07
